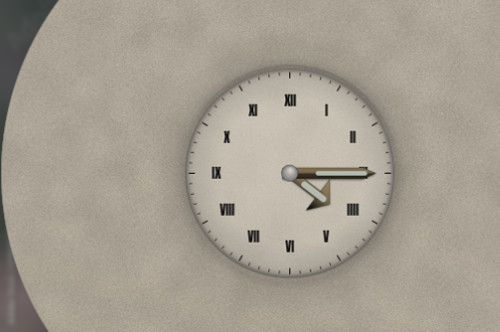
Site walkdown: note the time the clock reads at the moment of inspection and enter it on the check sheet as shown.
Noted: 4:15
